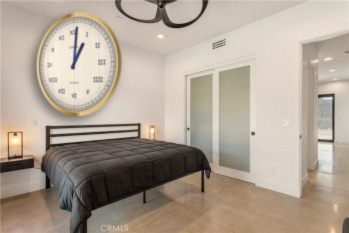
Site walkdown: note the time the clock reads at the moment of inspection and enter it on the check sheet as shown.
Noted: 1:01
